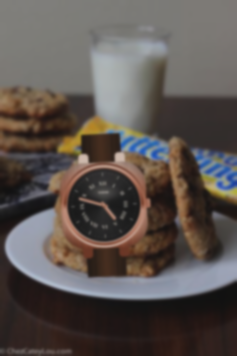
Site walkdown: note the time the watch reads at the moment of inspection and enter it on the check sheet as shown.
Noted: 4:48
